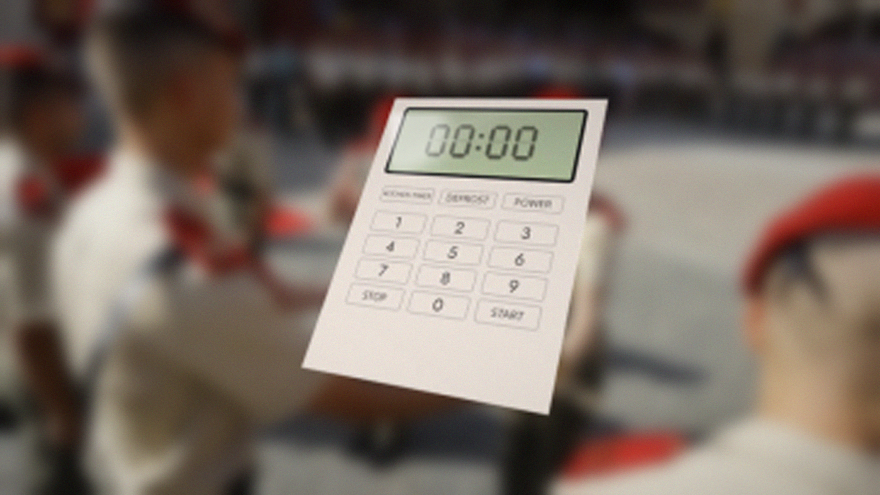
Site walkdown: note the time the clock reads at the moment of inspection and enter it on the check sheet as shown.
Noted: 0:00
